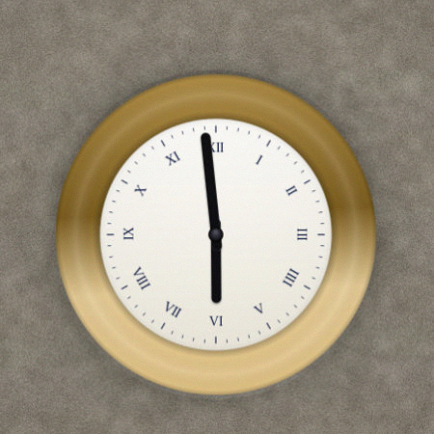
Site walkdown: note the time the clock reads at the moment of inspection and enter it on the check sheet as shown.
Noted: 5:59
